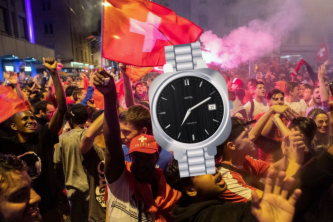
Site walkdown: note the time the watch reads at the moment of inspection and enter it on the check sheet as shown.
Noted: 7:11
